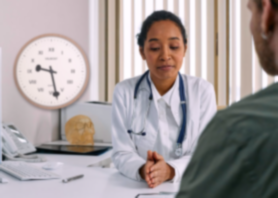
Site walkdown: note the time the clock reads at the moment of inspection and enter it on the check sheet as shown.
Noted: 9:28
